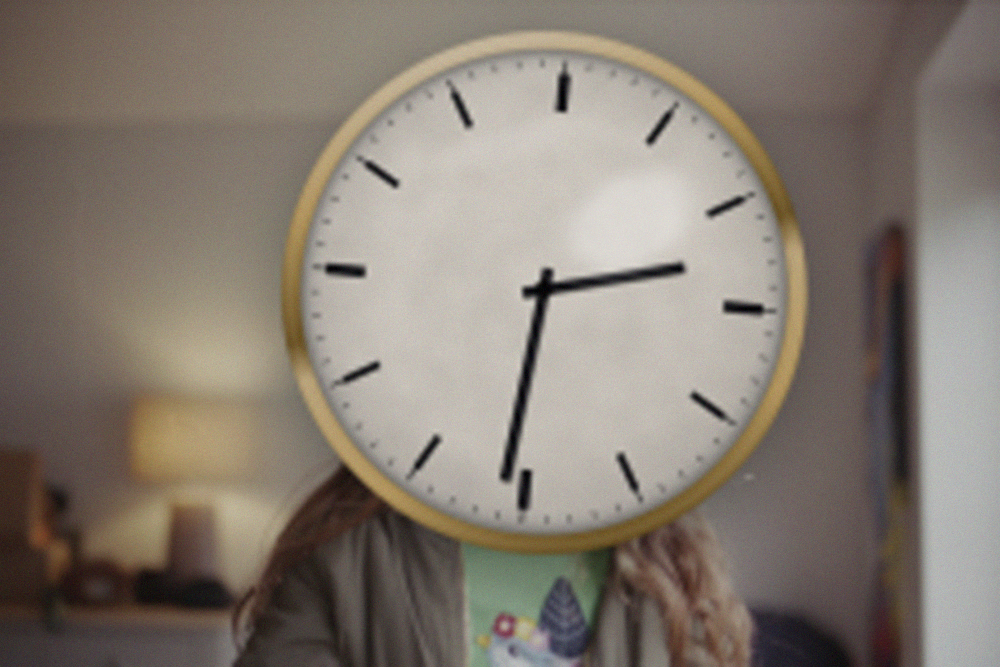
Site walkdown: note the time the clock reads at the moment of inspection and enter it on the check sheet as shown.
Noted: 2:31
